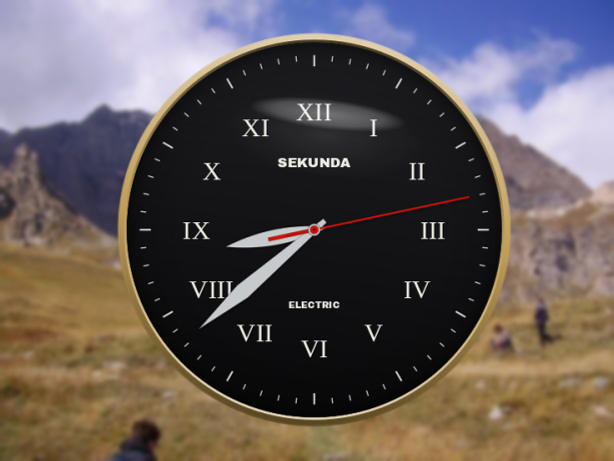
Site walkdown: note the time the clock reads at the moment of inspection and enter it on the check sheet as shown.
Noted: 8:38:13
